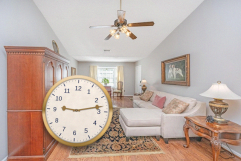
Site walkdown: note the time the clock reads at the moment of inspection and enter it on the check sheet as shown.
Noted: 9:13
